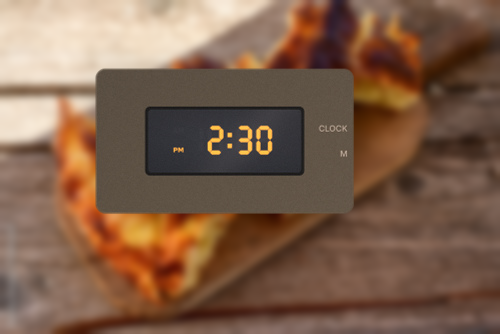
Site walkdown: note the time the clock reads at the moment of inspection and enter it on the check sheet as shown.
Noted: 2:30
